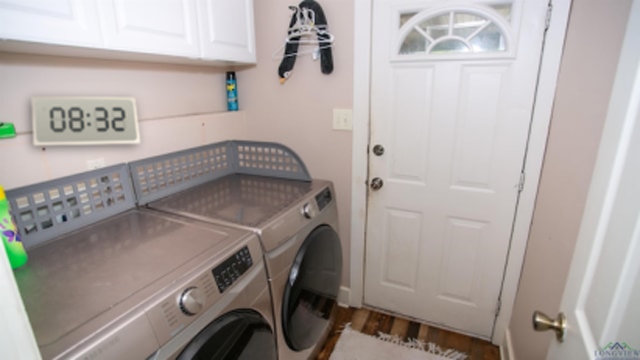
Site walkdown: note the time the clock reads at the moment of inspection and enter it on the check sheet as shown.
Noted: 8:32
